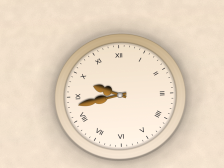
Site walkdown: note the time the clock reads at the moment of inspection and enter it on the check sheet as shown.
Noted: 9:43
